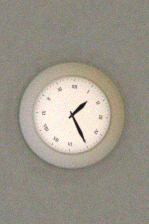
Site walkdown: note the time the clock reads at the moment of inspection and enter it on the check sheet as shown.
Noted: 1:25
